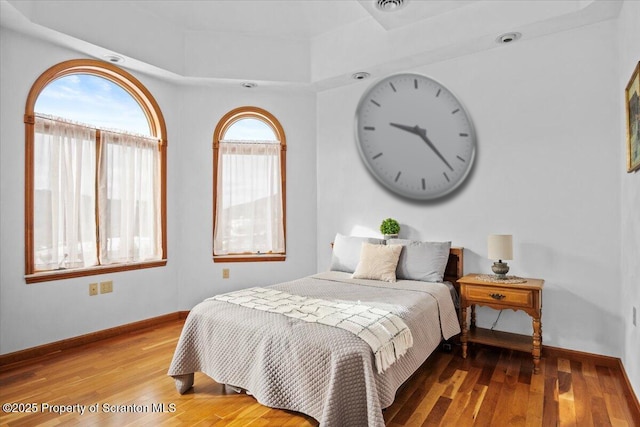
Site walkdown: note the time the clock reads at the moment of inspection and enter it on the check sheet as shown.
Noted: 9:23
